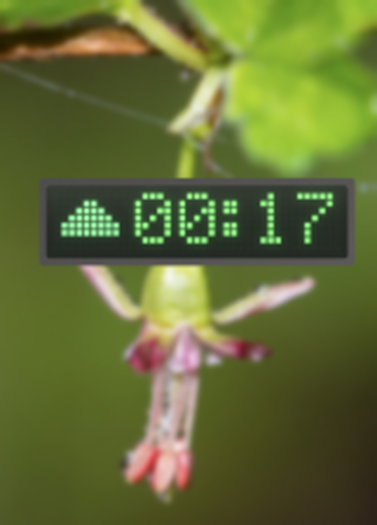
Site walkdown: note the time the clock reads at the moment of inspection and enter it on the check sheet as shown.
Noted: 0:17
